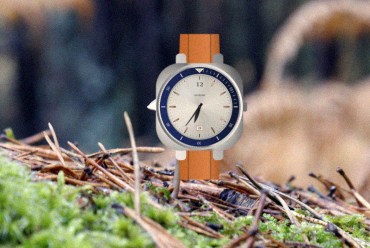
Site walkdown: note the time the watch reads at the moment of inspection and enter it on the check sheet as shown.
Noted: 6:36
